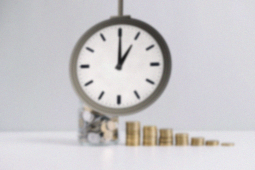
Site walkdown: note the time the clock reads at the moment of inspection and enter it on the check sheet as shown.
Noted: 1:00
